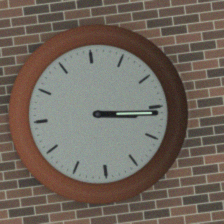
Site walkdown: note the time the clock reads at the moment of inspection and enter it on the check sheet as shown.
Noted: 3:16
